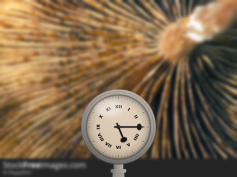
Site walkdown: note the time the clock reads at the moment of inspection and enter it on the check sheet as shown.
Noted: 5:15
